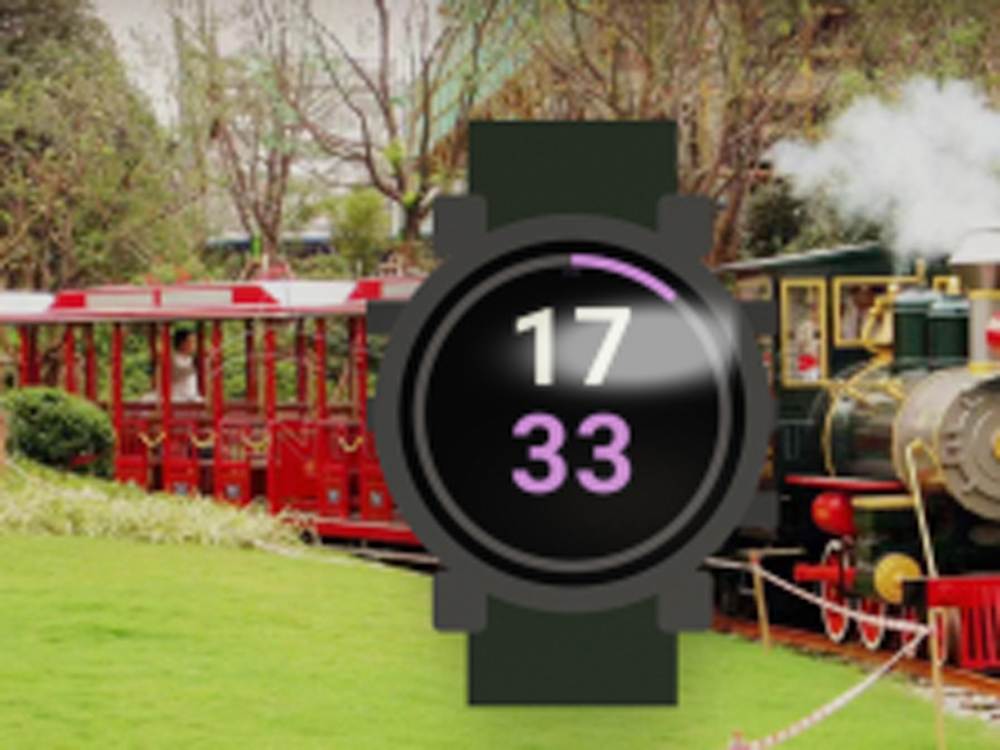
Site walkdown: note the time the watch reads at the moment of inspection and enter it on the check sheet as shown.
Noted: 17:33
